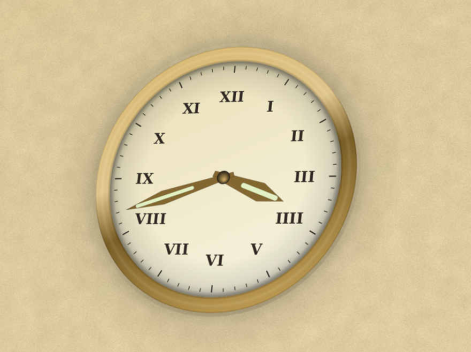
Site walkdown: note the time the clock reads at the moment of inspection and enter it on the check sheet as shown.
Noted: 3:42
